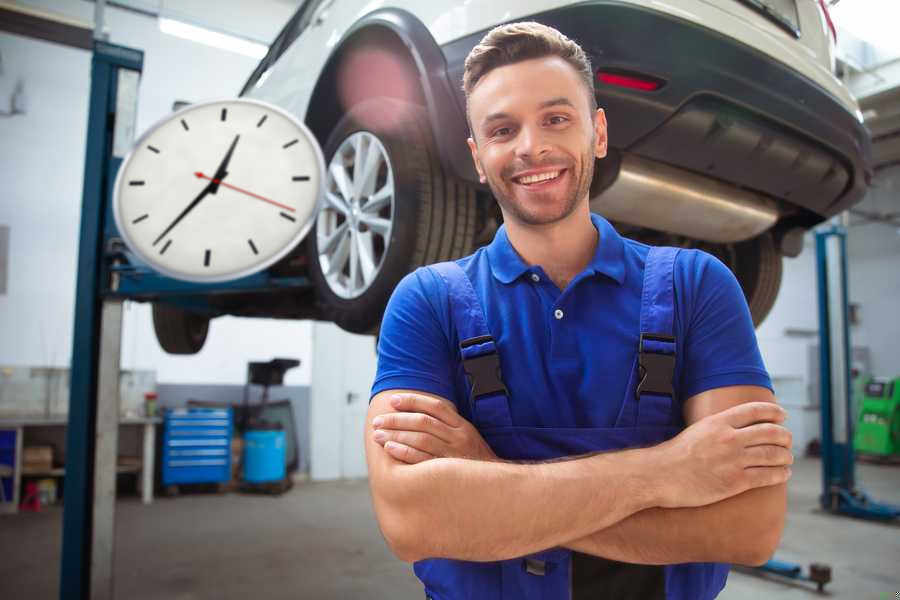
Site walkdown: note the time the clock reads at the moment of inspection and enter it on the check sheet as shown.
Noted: 12:36:19
